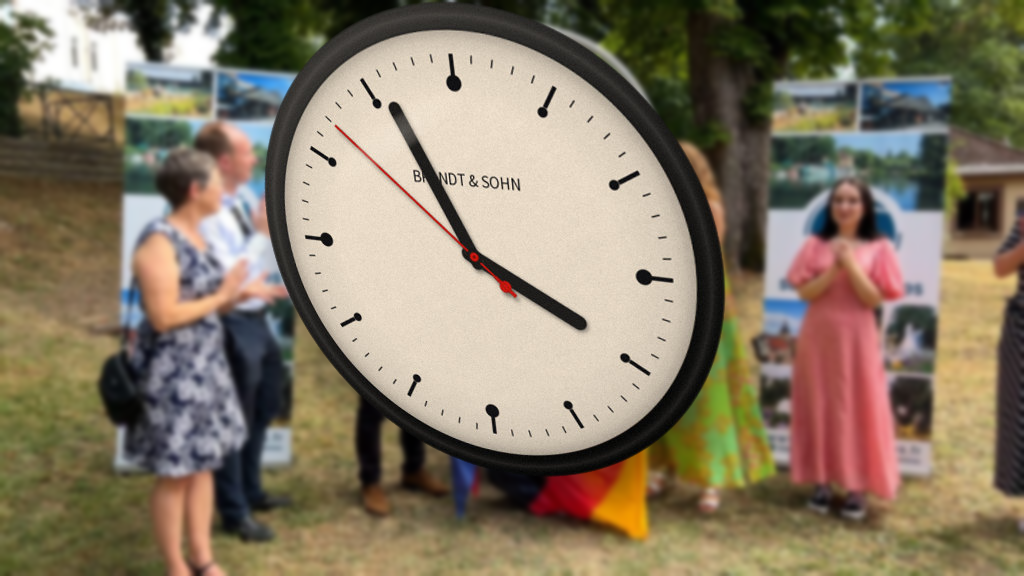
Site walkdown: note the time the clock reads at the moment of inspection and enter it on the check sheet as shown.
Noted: 3:55:52
